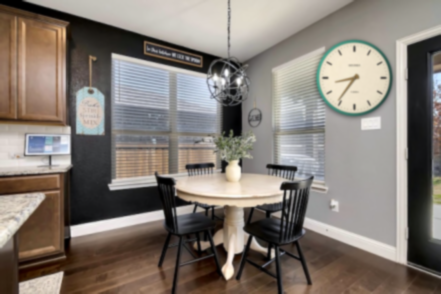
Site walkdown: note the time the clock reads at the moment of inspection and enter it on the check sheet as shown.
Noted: 8:36
